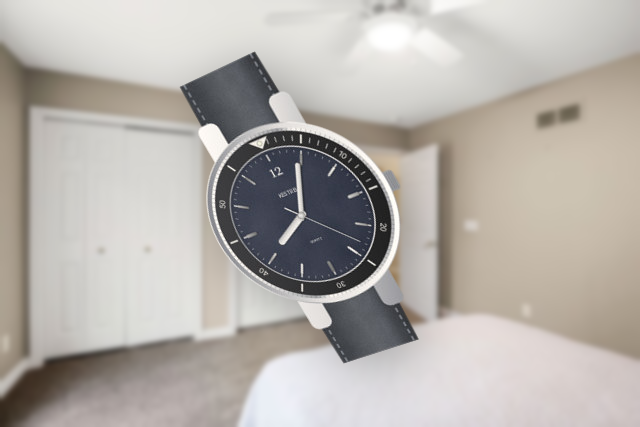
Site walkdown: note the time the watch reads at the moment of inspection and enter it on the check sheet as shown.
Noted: 8:04:23
